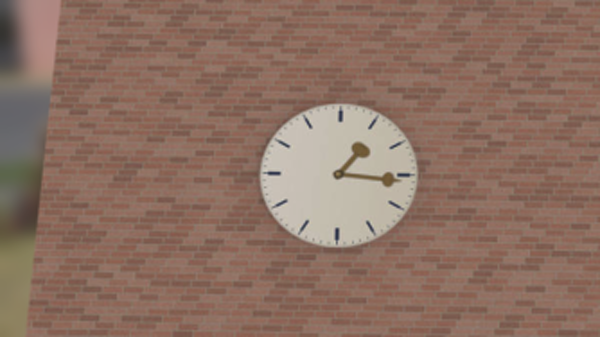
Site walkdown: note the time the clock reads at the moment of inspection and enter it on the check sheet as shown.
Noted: 1:16
